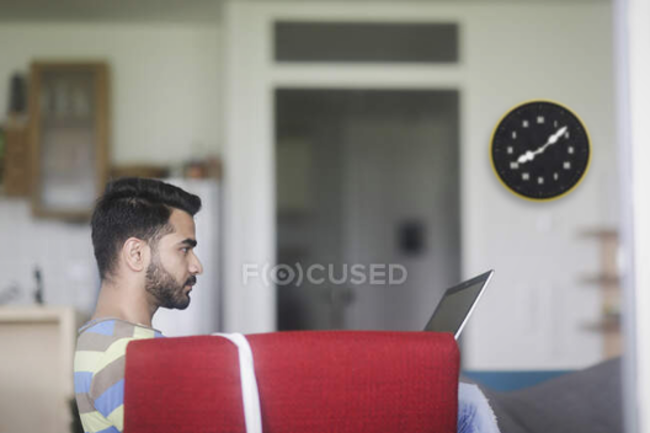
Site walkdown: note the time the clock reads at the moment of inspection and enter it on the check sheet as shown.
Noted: 8:08
